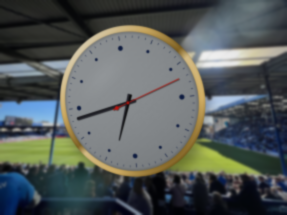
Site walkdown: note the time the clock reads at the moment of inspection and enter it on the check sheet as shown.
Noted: 6:43:12
